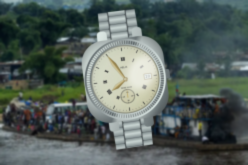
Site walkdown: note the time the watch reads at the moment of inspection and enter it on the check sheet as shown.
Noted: 7:55
